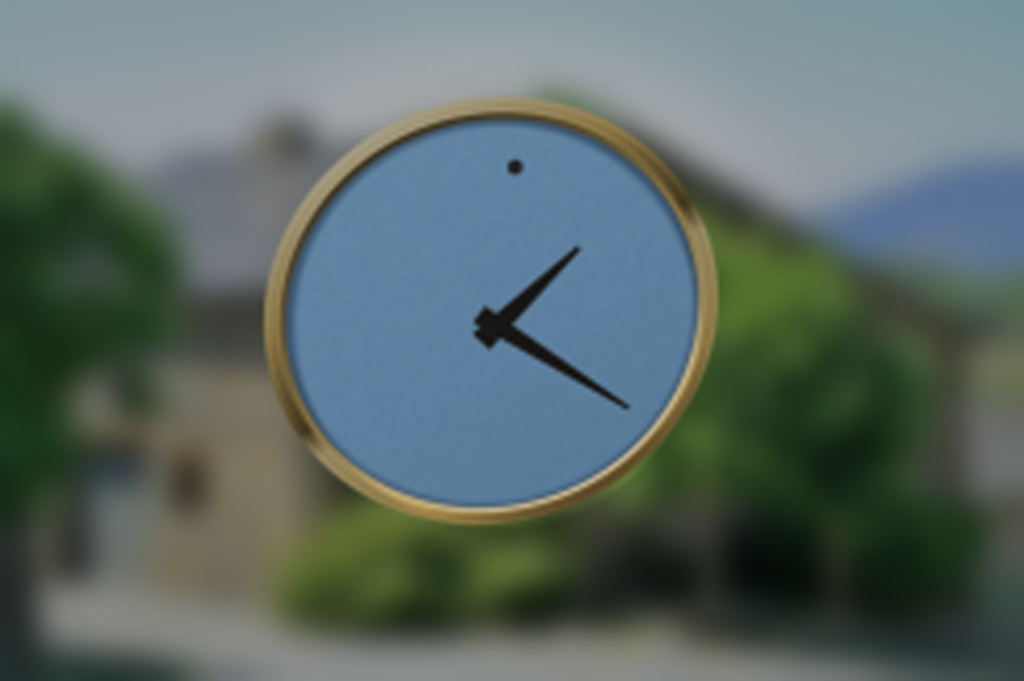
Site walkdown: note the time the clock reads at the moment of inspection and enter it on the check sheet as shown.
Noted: 1:20
